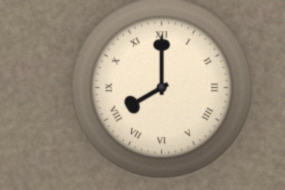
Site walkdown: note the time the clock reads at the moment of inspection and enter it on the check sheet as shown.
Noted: 8:00
